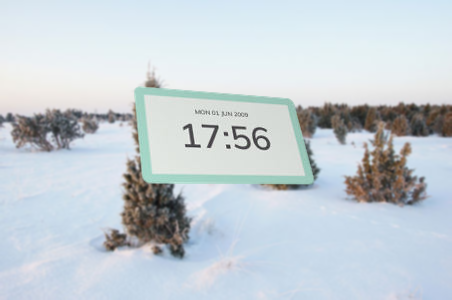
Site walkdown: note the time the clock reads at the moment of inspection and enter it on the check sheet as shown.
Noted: 17:56
